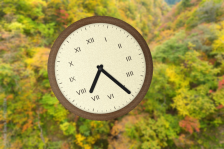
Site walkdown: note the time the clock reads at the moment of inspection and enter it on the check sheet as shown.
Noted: 7:25
